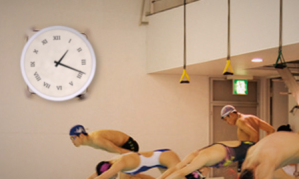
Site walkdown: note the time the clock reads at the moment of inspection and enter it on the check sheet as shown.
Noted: 1:19
